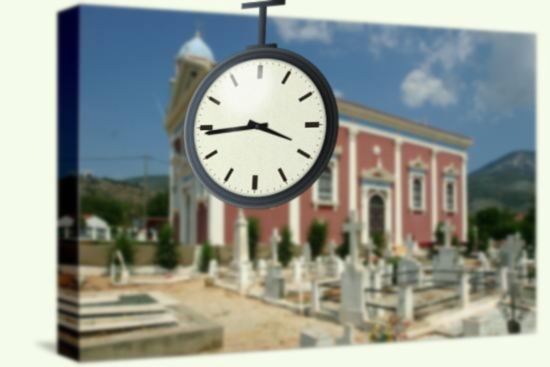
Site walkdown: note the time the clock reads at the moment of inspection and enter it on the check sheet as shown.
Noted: 3:44
